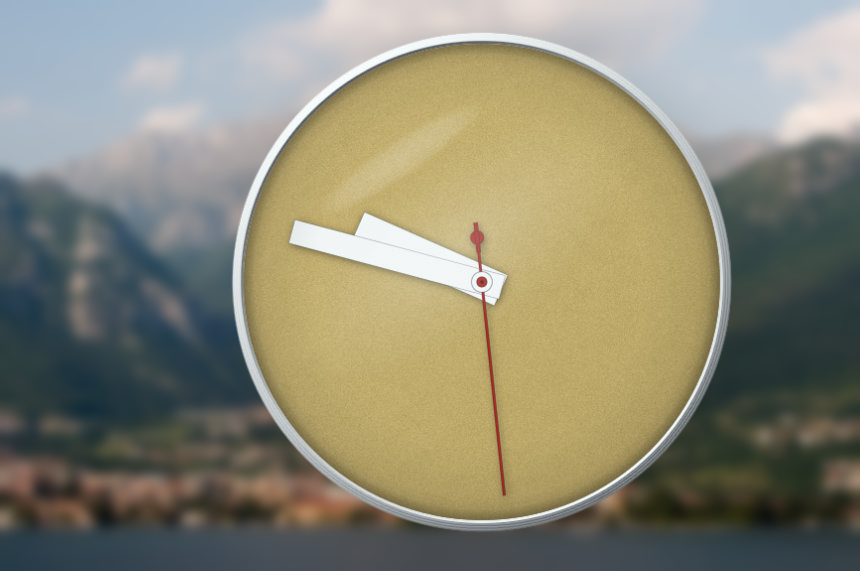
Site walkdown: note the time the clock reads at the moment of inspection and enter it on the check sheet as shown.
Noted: 9:47:29
